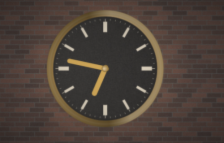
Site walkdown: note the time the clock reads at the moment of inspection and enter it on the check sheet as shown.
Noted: 6:47
